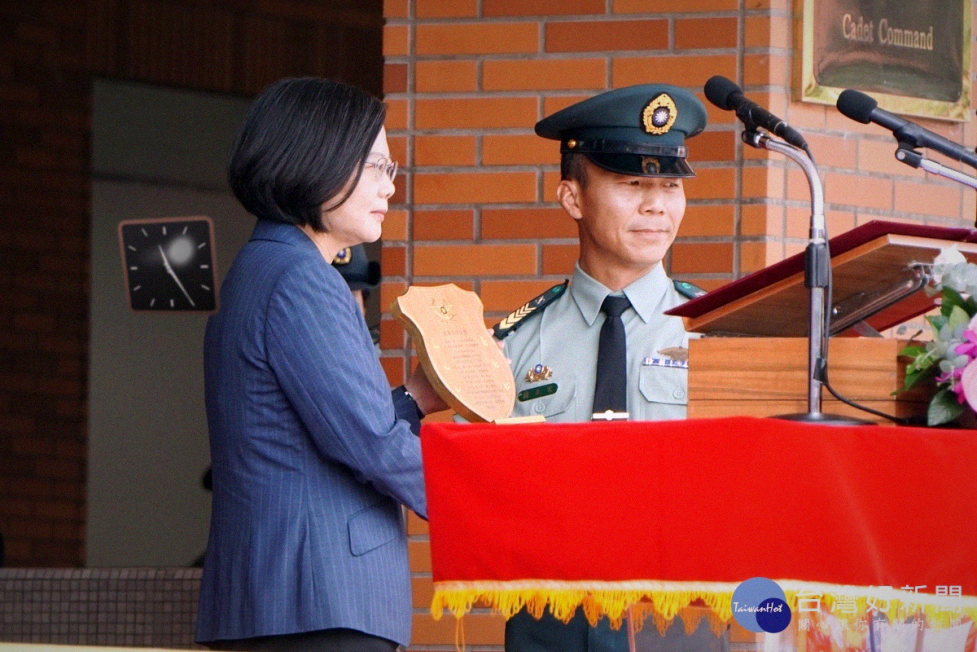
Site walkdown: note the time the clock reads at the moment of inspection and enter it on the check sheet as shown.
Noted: 11:25
